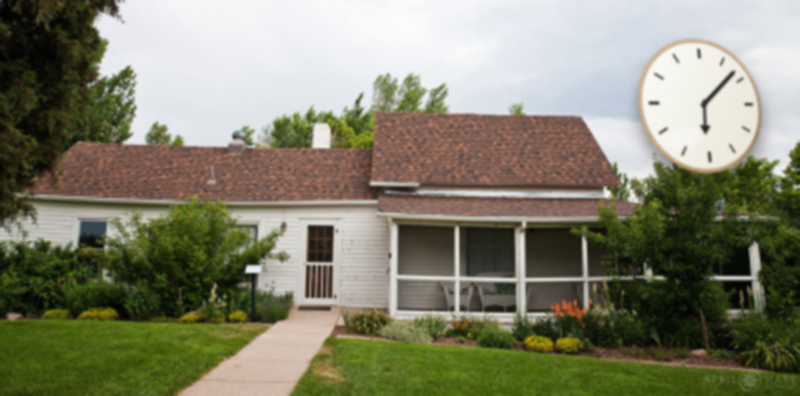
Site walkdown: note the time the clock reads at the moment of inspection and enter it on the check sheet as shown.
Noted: 6:08
